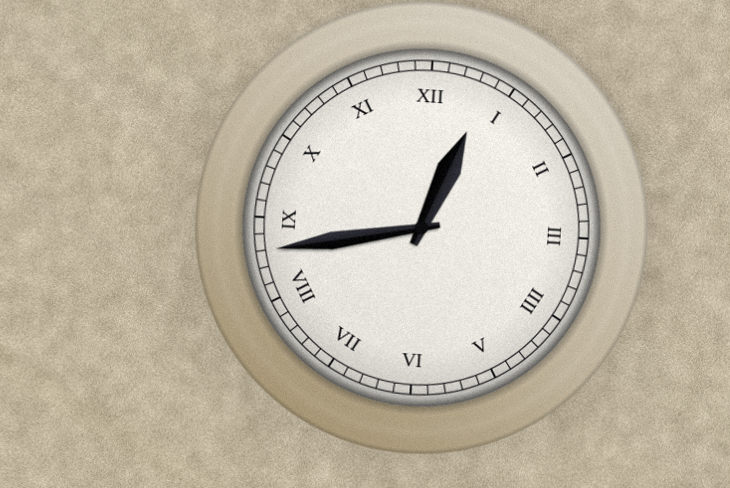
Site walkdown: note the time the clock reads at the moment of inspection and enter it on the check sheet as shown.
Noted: 12:43
